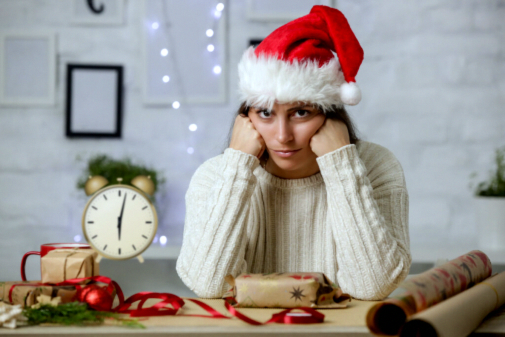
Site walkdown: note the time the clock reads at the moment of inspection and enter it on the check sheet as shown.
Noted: 6:02
